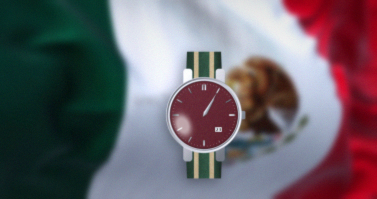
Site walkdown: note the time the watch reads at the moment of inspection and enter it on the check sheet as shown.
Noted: 1:05
